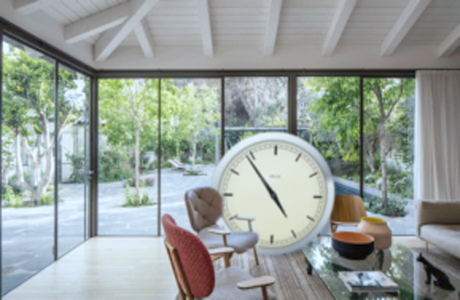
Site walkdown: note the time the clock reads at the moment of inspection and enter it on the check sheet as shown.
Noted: 4:54
